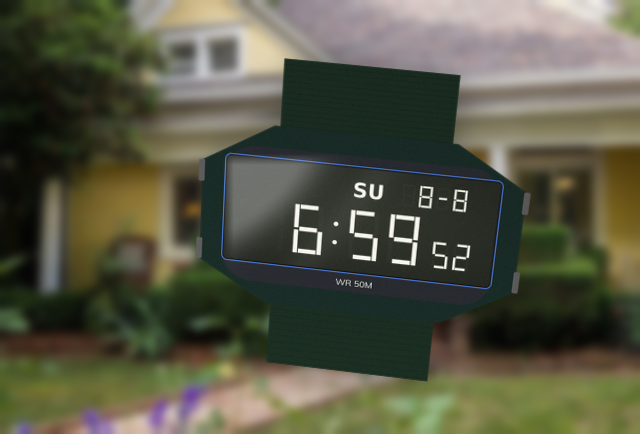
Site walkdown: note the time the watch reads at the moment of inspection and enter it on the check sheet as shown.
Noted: 6:59:52
